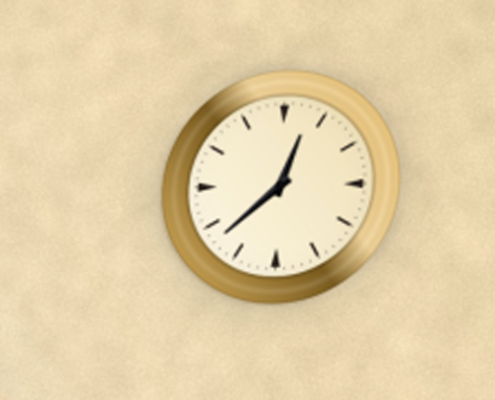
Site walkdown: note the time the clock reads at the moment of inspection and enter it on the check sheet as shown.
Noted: 12:38
